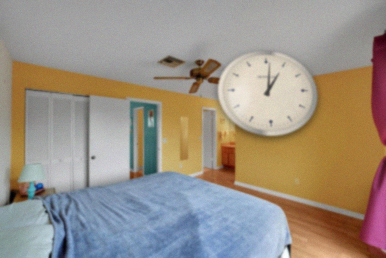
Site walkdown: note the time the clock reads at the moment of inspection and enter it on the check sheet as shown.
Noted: 1:01
